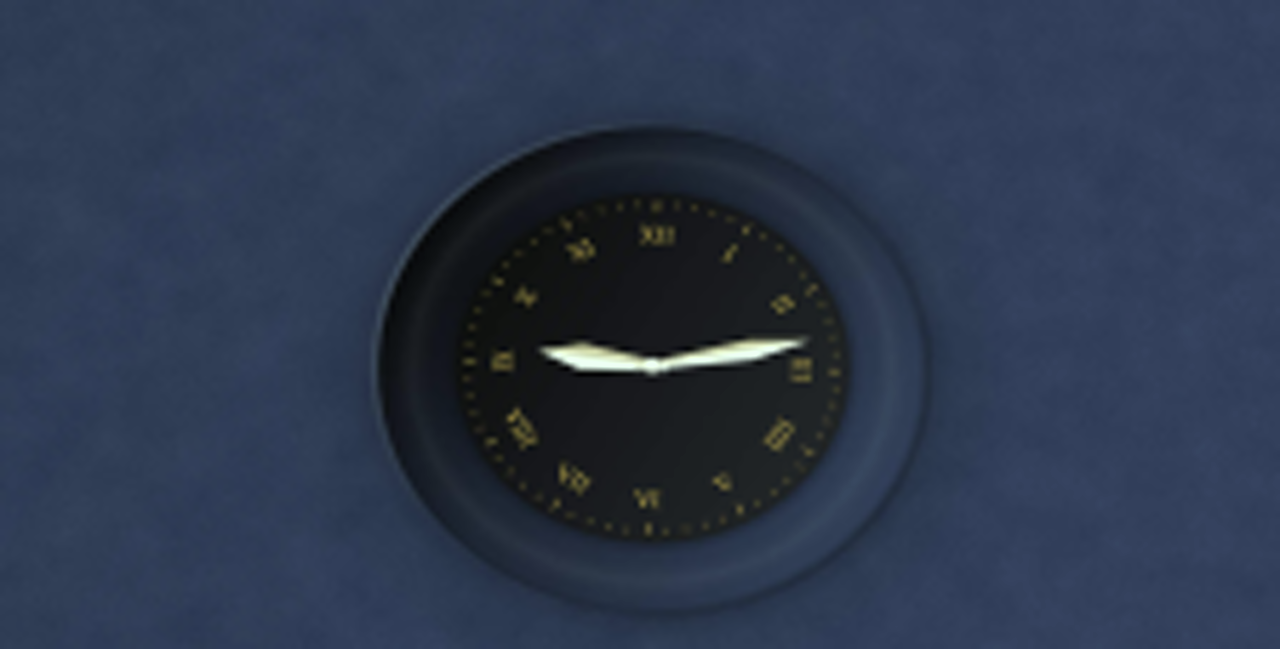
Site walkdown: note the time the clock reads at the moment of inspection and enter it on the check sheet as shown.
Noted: 9:13
